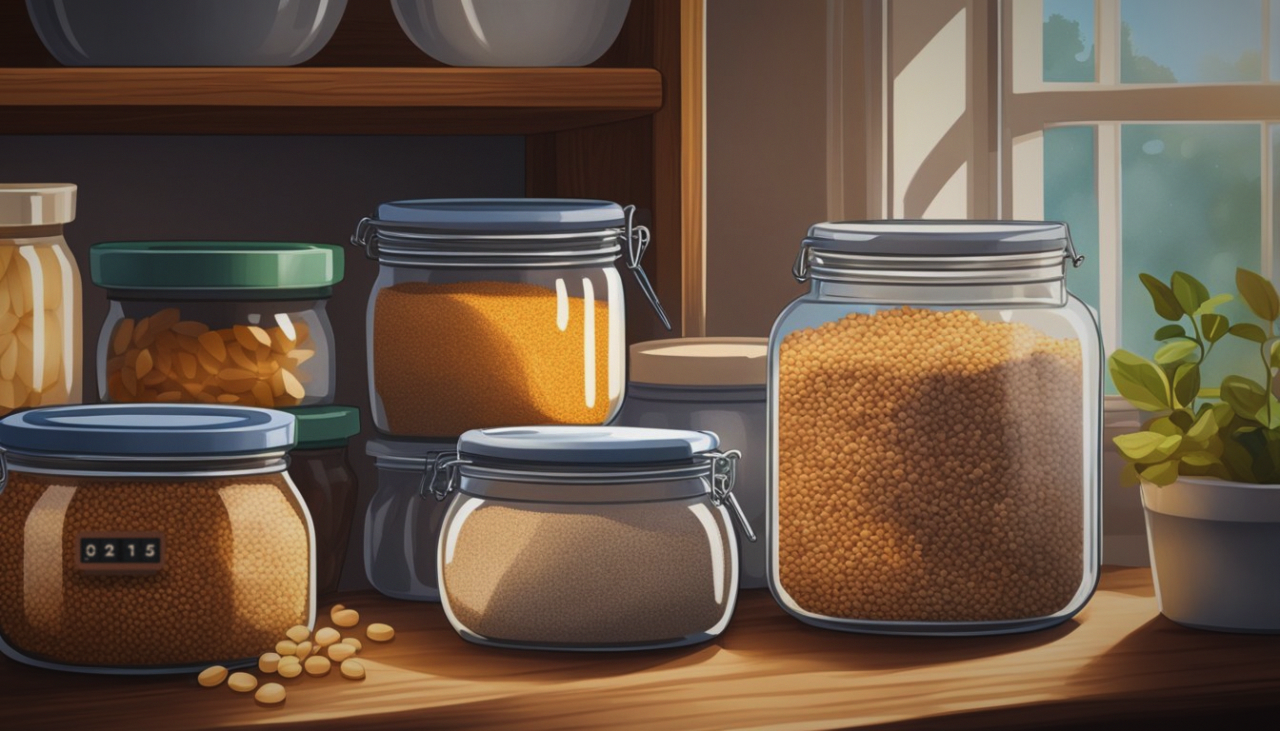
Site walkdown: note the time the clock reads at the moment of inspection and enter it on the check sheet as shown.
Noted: 2:15
